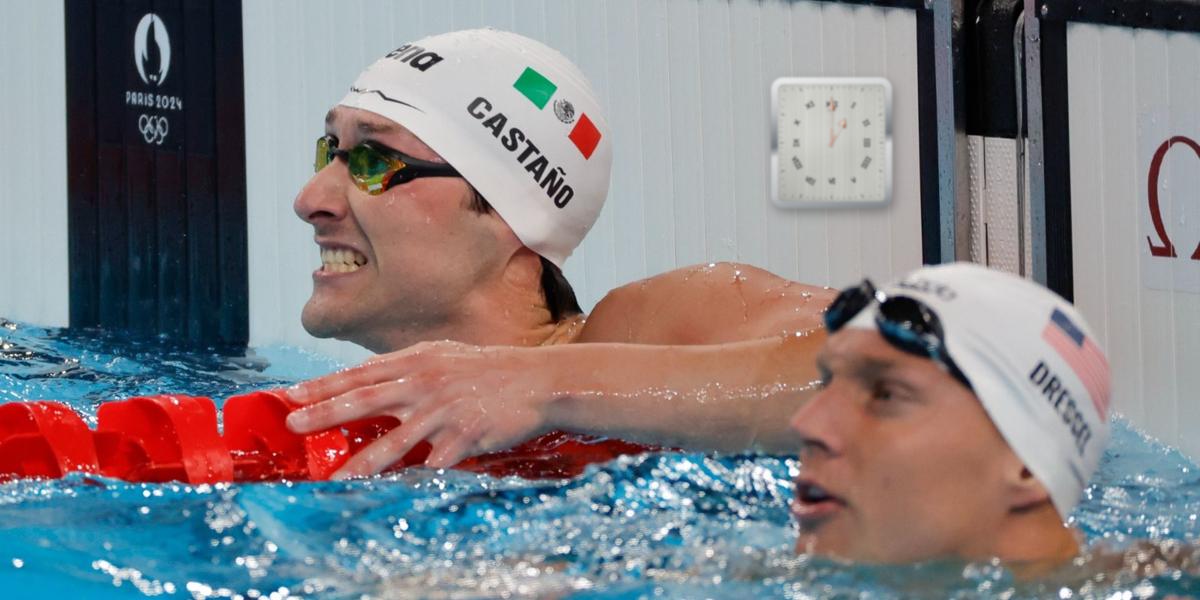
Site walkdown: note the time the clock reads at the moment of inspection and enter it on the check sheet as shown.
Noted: 1:00
